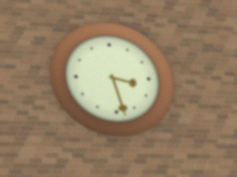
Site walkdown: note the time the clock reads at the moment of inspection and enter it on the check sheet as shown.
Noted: 3:28
